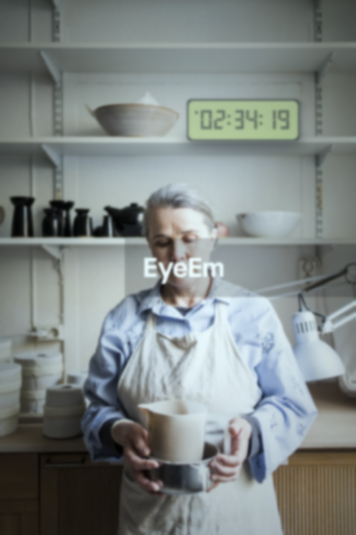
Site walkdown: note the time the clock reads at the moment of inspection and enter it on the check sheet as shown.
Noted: 2:34:19
